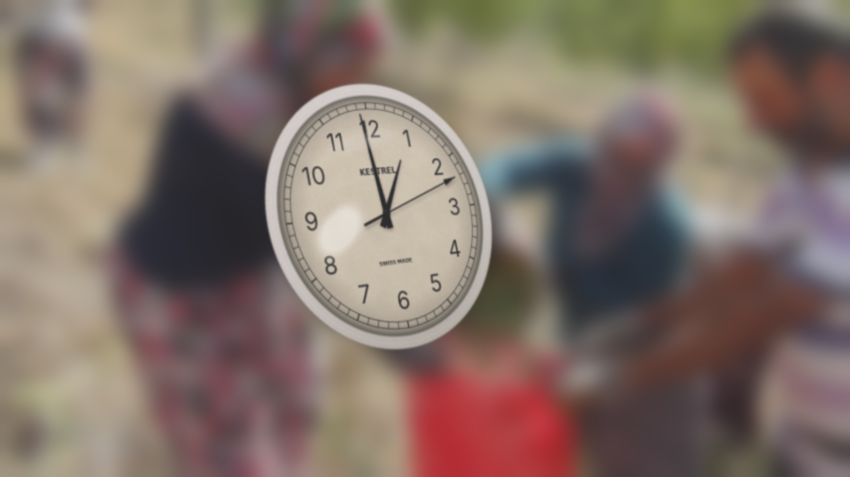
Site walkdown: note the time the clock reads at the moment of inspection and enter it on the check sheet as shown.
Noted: 12:59:12
